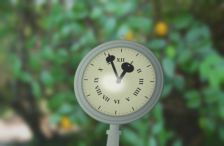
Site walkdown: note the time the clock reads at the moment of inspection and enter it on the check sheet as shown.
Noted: 12:56
